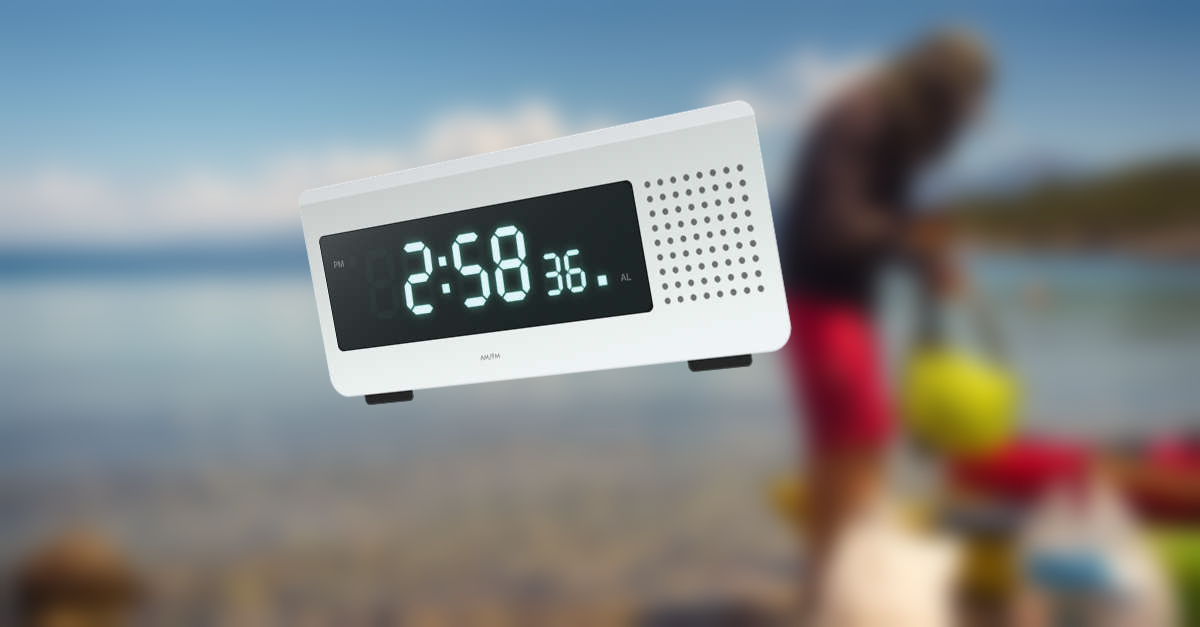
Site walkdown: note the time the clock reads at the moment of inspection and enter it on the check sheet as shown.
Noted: 2:58:36
